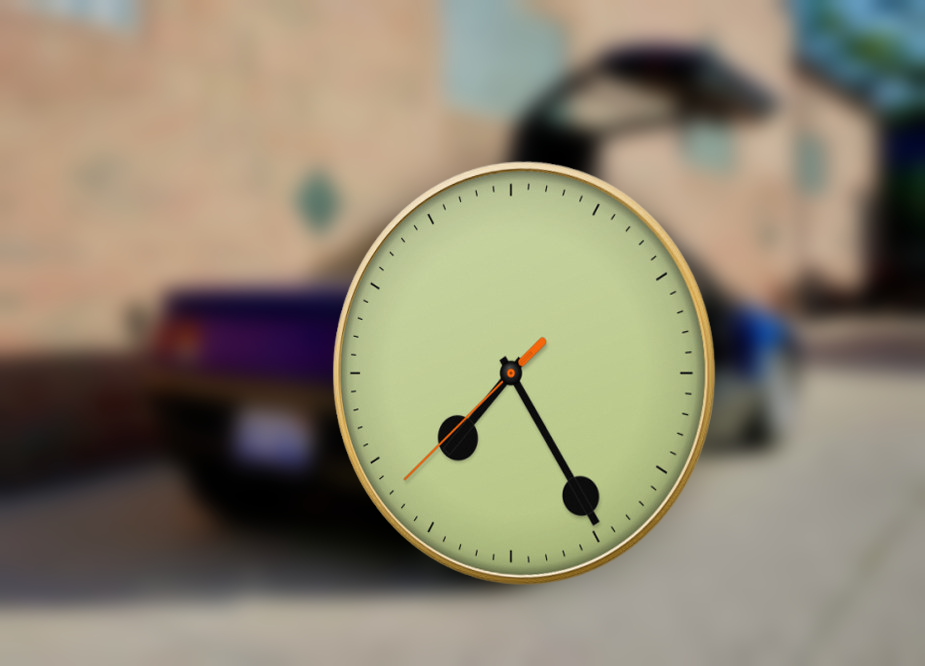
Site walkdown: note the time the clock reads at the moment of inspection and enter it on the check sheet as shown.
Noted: 7:24:38
